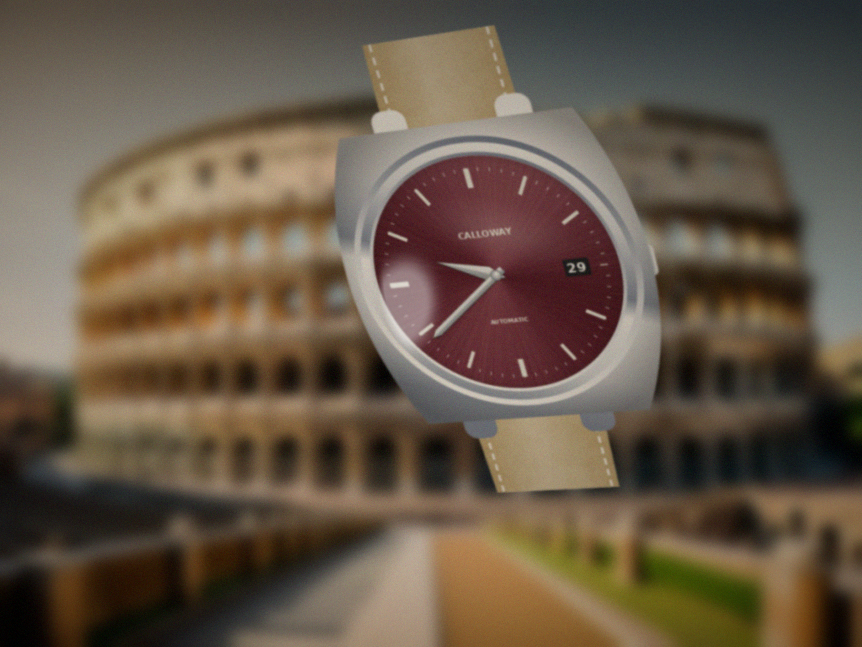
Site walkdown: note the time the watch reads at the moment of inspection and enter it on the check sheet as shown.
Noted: 9:39
